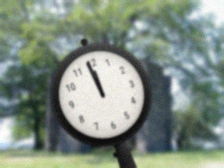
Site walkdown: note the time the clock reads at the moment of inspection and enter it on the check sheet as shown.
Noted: 11:59
